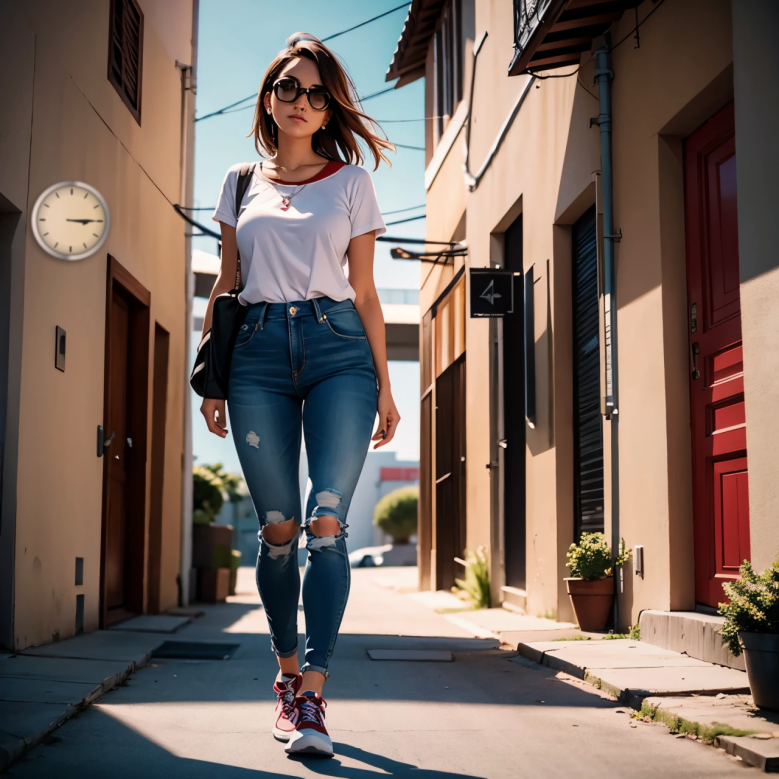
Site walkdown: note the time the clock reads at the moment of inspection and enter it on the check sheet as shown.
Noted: 3:15
